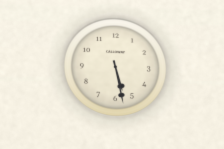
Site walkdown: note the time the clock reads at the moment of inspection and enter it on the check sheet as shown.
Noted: 5:28
